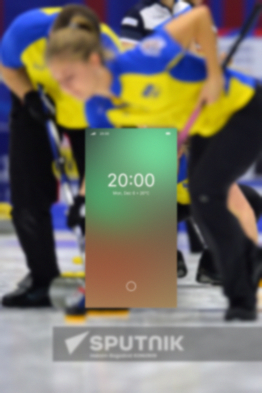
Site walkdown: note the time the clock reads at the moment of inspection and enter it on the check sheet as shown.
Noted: 20:00
